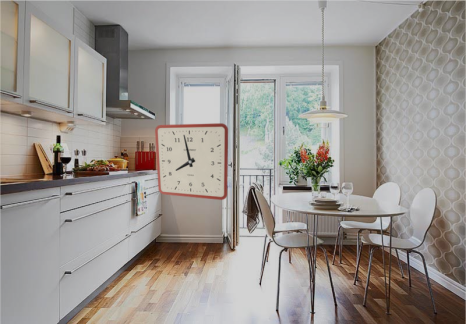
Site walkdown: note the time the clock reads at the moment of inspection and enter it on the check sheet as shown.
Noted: 7:58
